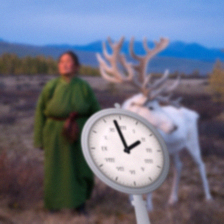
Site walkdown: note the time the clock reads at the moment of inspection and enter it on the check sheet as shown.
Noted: 1:58
